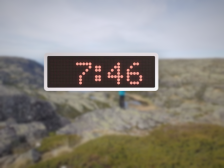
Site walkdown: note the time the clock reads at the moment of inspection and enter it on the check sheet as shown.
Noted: 7:46
